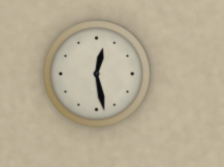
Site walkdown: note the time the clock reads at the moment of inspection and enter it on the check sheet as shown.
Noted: 12:28
